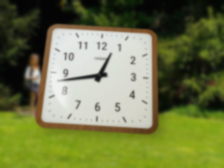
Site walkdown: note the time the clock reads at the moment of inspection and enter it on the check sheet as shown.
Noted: 12:43
